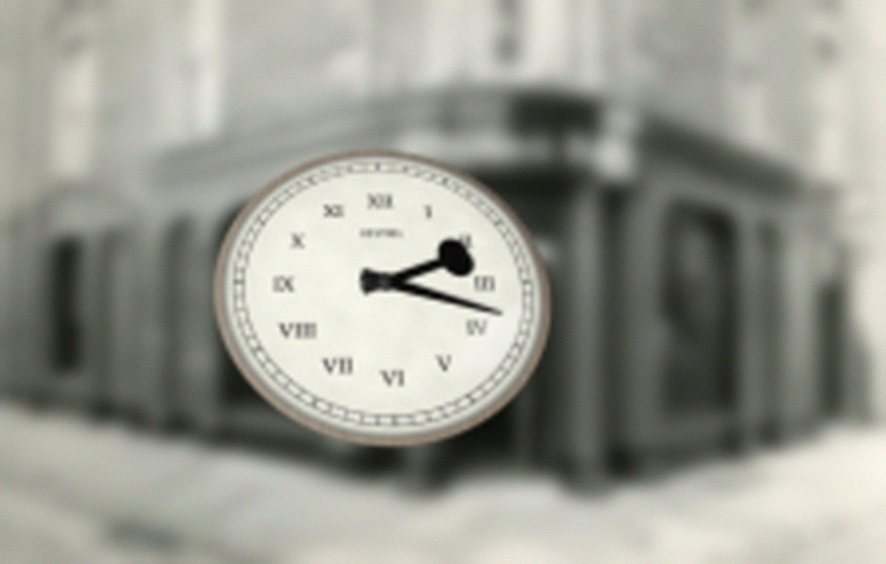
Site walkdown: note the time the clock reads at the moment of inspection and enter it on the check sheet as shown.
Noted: 2:18
